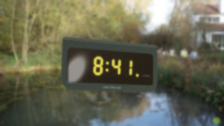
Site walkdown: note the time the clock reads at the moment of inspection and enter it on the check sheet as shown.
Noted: 8:41
